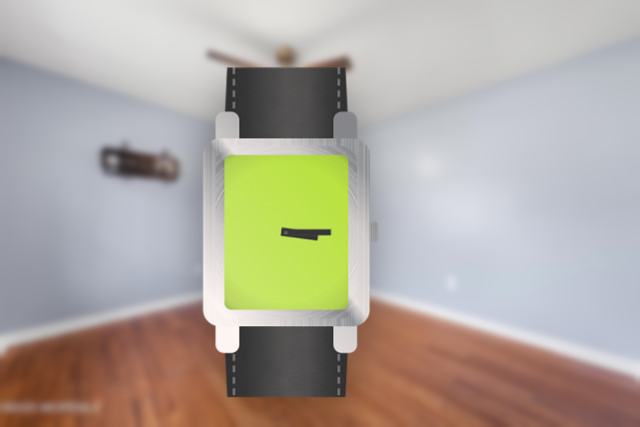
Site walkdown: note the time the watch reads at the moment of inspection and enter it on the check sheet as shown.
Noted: 3:15
